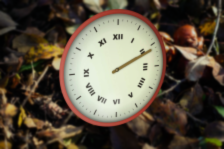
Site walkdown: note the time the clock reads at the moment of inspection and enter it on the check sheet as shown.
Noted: 2:11
